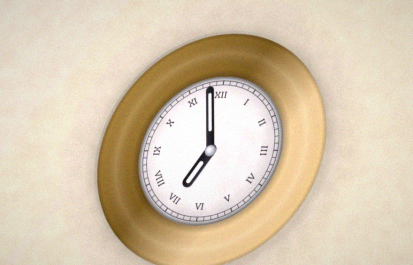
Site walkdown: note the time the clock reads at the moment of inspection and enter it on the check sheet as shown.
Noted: 6:58
